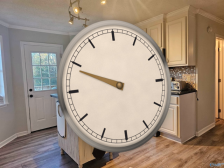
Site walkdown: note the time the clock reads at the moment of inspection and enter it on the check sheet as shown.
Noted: 9:49
